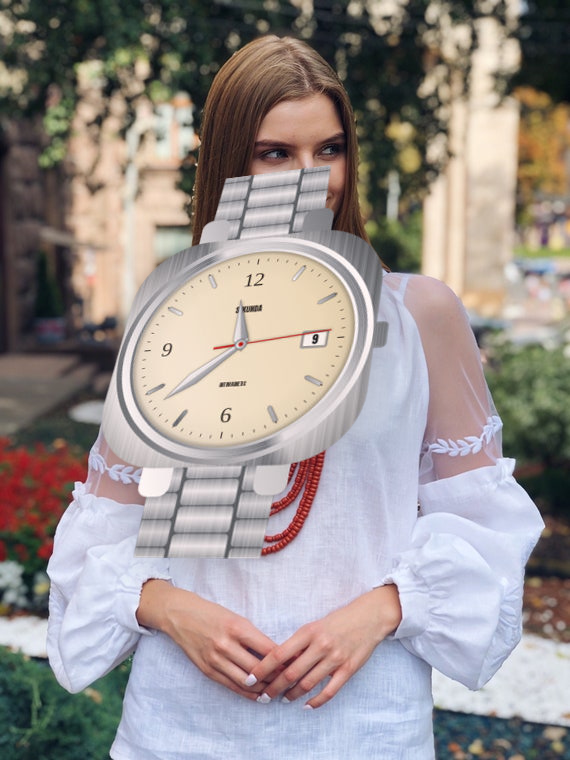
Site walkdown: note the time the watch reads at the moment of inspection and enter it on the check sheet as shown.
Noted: 11:38:14
